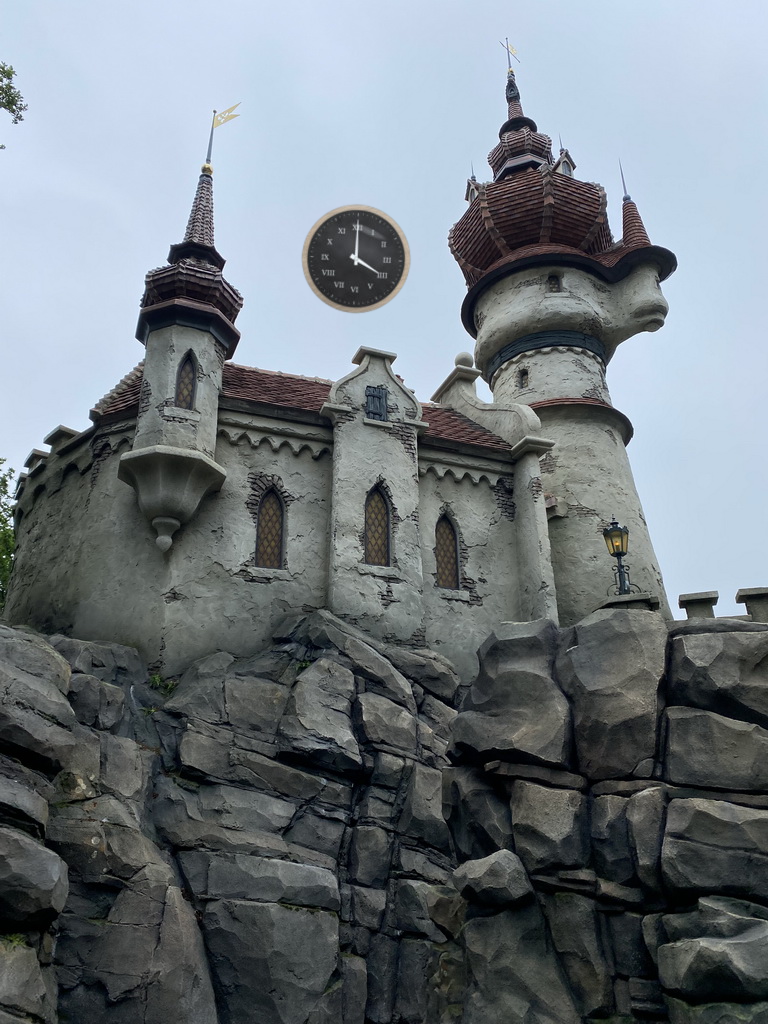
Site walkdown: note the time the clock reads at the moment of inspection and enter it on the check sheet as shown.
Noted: 4:00
